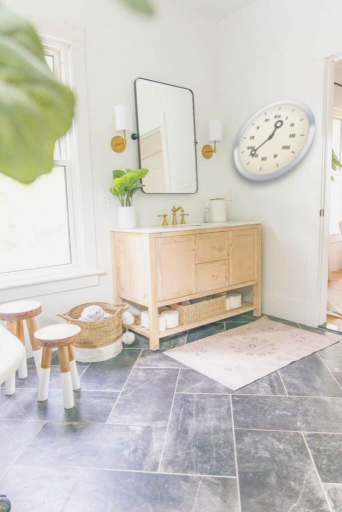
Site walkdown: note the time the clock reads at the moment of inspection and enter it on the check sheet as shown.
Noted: 12:37
